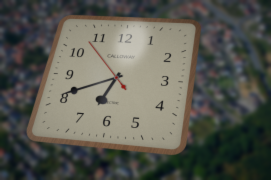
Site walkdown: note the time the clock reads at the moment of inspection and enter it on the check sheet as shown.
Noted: 6:40:53
